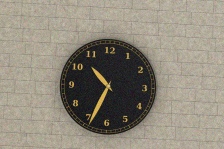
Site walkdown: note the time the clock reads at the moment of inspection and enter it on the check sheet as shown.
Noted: 10:34
